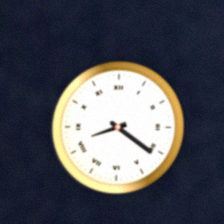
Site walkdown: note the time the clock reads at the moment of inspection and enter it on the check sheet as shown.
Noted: 8:21
